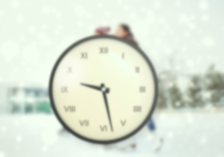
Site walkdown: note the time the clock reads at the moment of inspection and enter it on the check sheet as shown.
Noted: 9:28
